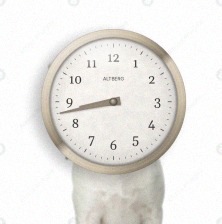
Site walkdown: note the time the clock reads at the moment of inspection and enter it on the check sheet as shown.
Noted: 8:43
